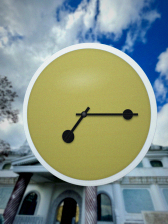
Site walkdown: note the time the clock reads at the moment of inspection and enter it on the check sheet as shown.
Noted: 7:15
